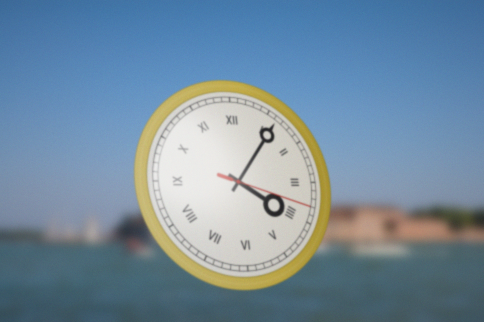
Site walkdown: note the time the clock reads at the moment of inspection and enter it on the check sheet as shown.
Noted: 4:06:18
